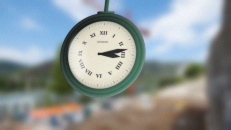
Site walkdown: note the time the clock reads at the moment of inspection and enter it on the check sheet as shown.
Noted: 3:13
